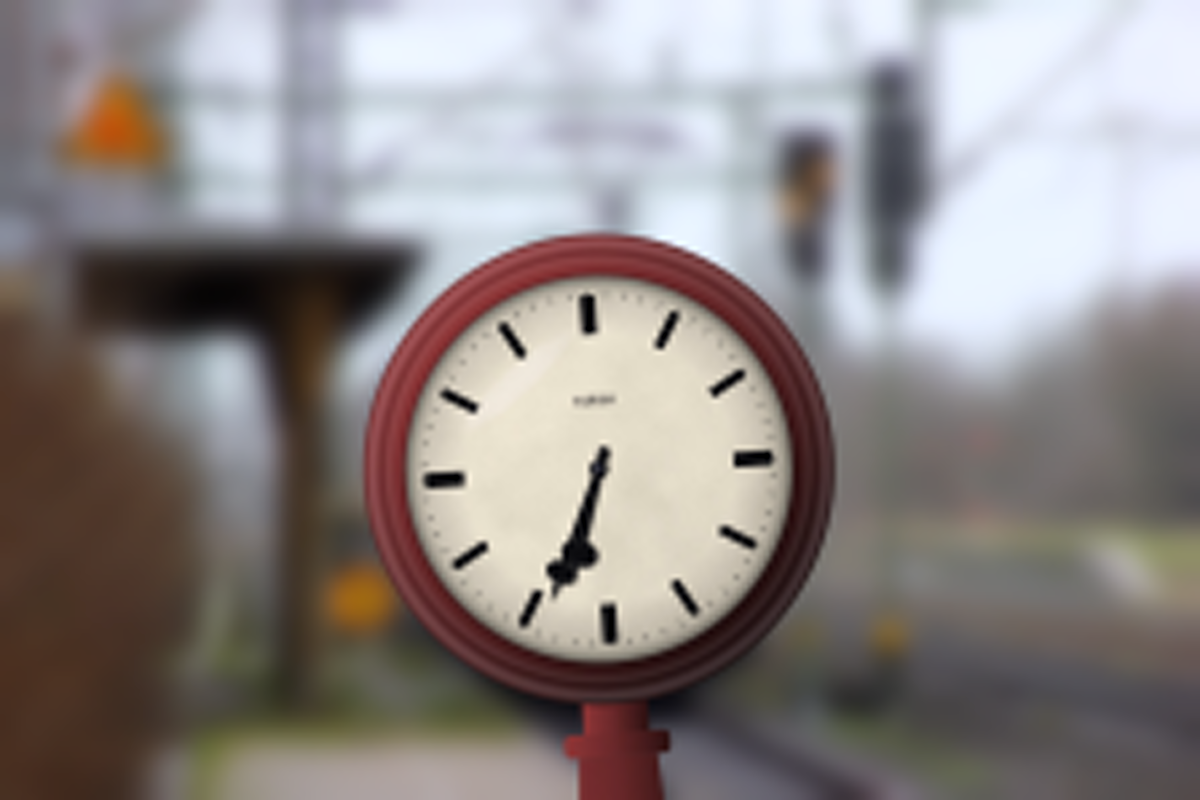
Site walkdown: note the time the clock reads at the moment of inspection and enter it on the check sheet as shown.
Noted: 6:34
